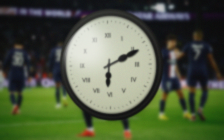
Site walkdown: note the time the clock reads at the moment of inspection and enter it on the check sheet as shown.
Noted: 6:11
